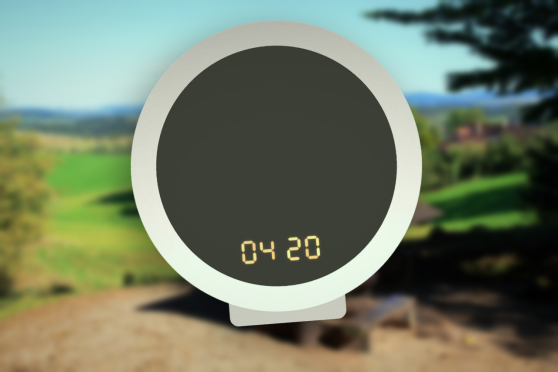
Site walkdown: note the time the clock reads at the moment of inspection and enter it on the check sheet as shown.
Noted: 4:20
